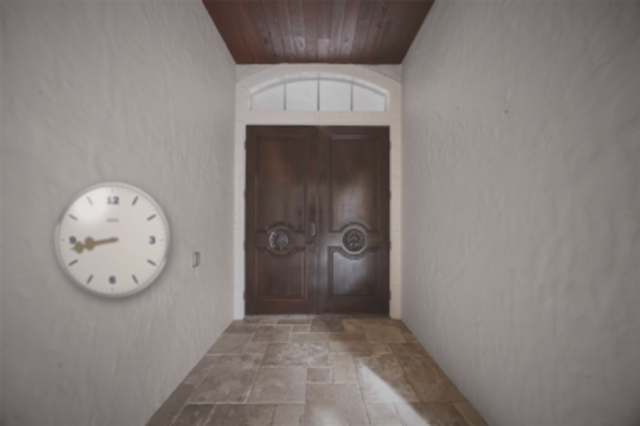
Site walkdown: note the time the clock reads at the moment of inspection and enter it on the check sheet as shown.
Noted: 8:43
